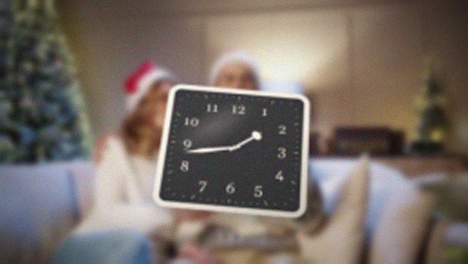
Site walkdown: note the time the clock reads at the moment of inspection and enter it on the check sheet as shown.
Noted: 1:43
